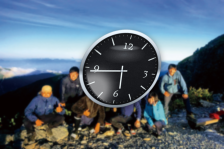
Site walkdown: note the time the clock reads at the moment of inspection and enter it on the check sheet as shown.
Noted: 5:44
